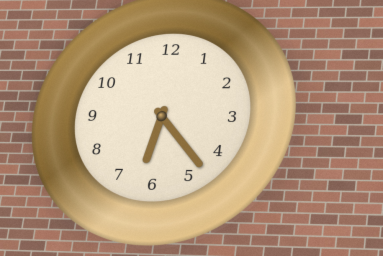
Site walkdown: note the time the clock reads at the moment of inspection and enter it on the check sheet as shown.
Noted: 6:23
